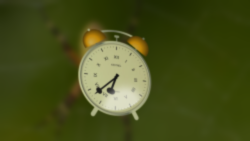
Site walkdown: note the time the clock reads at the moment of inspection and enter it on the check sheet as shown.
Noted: 6:38
